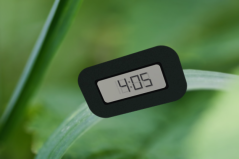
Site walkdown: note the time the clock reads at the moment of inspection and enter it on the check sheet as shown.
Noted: 4:05
